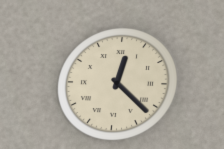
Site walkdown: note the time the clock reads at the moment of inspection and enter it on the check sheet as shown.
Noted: 12:22
